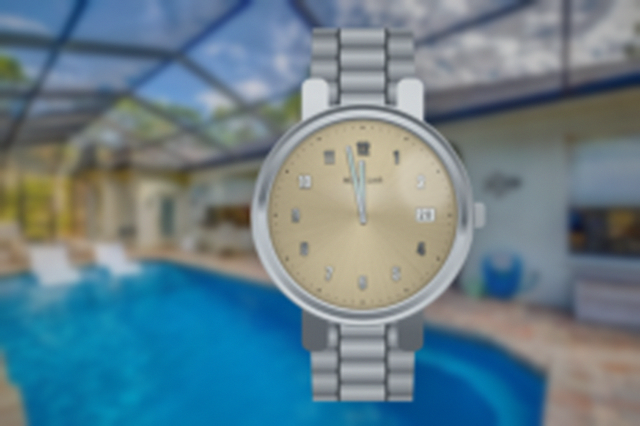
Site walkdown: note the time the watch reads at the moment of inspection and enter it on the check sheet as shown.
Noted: 11:58
